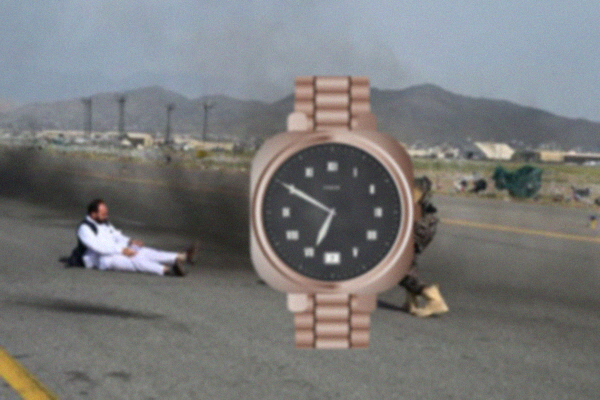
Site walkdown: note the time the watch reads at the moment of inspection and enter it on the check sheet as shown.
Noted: 6:50
